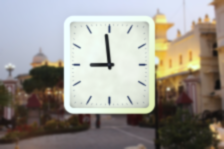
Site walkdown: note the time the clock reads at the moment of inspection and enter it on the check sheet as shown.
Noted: 8:59
